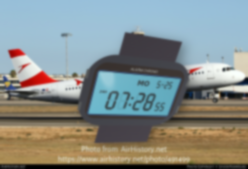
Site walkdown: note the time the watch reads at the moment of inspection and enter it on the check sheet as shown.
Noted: 7:28
